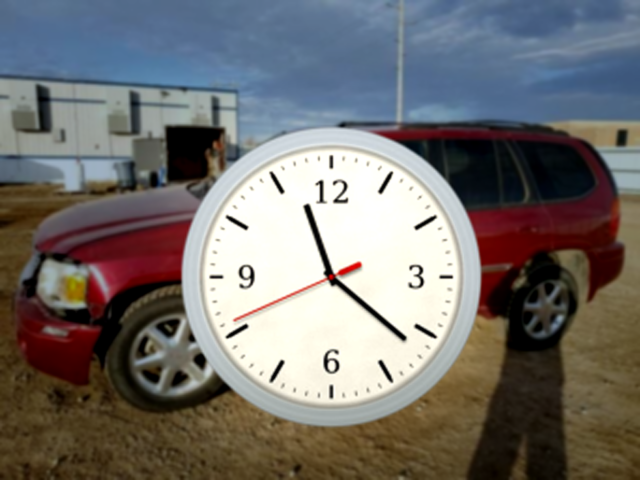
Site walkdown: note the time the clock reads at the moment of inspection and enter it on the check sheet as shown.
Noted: 11:21:41
